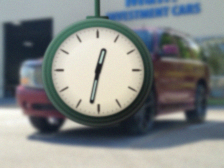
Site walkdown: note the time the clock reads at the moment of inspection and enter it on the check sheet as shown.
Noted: 12:32
